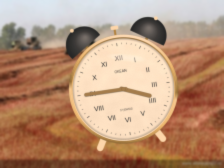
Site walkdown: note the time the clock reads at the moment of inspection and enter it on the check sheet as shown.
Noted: 3:45
